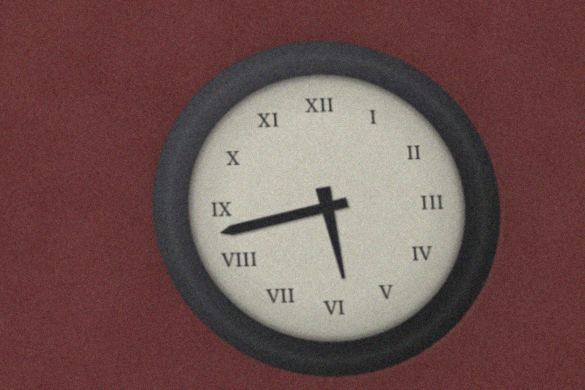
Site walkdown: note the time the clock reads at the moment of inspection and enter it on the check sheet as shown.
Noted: 5:43
